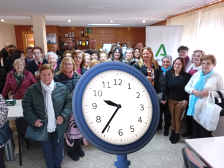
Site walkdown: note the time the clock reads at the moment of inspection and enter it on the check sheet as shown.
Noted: 9:36
